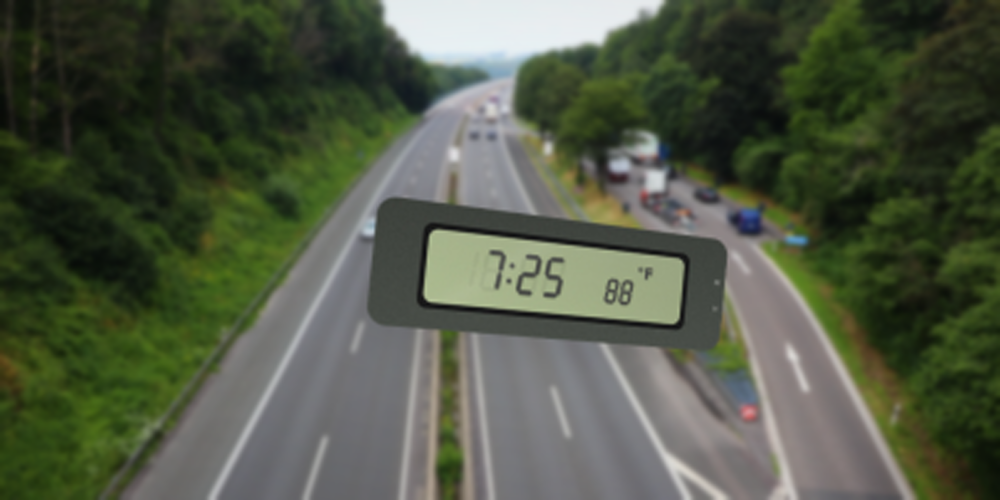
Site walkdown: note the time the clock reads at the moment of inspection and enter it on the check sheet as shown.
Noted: 7:25
